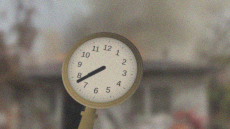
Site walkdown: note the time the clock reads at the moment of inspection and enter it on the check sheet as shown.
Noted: 7:38
